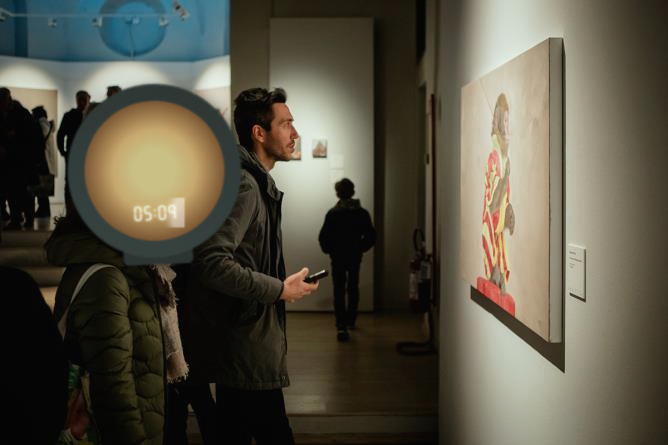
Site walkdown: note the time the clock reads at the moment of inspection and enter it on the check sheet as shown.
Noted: 5:09
